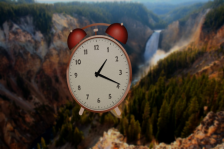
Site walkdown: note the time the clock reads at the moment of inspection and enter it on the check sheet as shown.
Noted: 1:19
